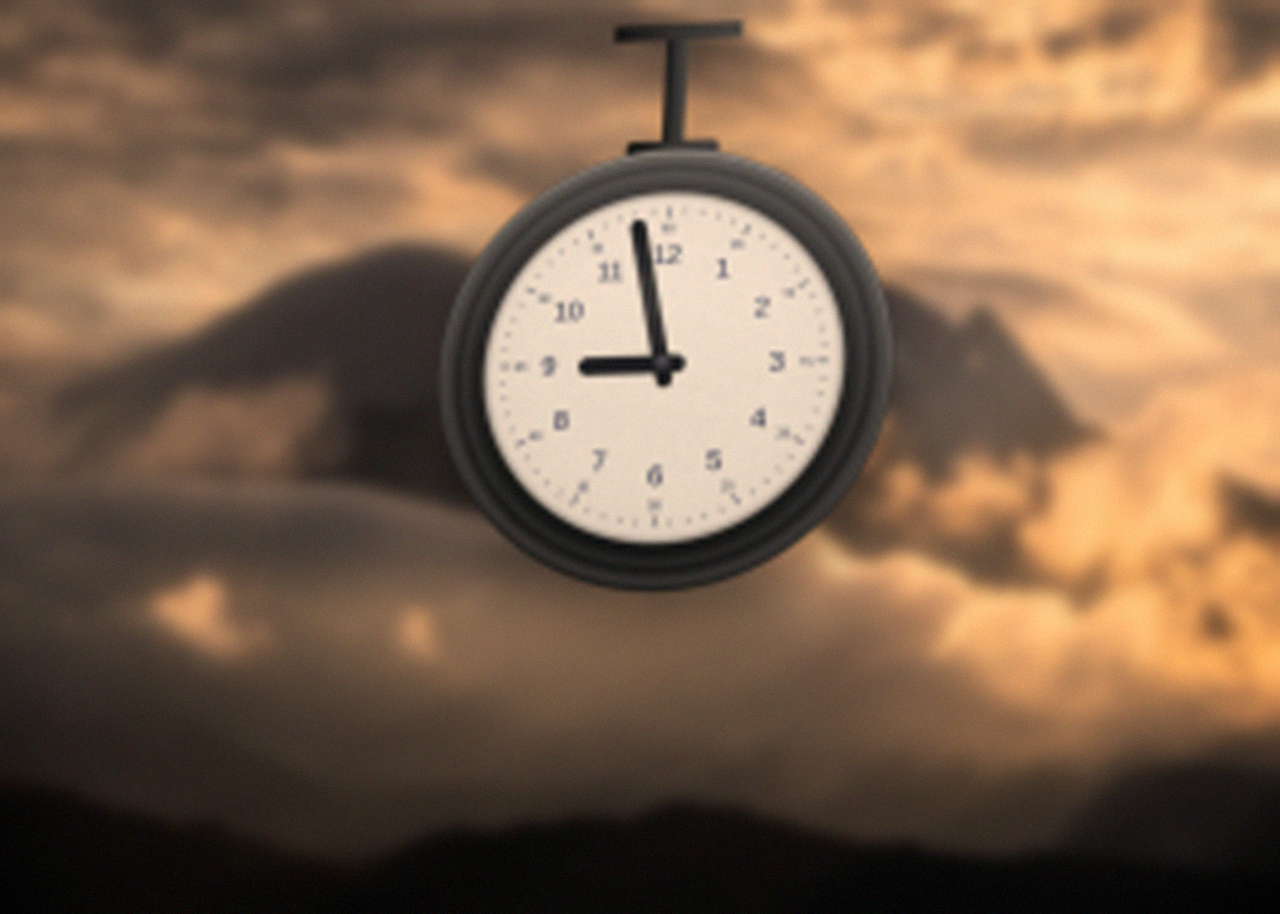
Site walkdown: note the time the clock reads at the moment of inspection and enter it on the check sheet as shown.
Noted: 8:58
